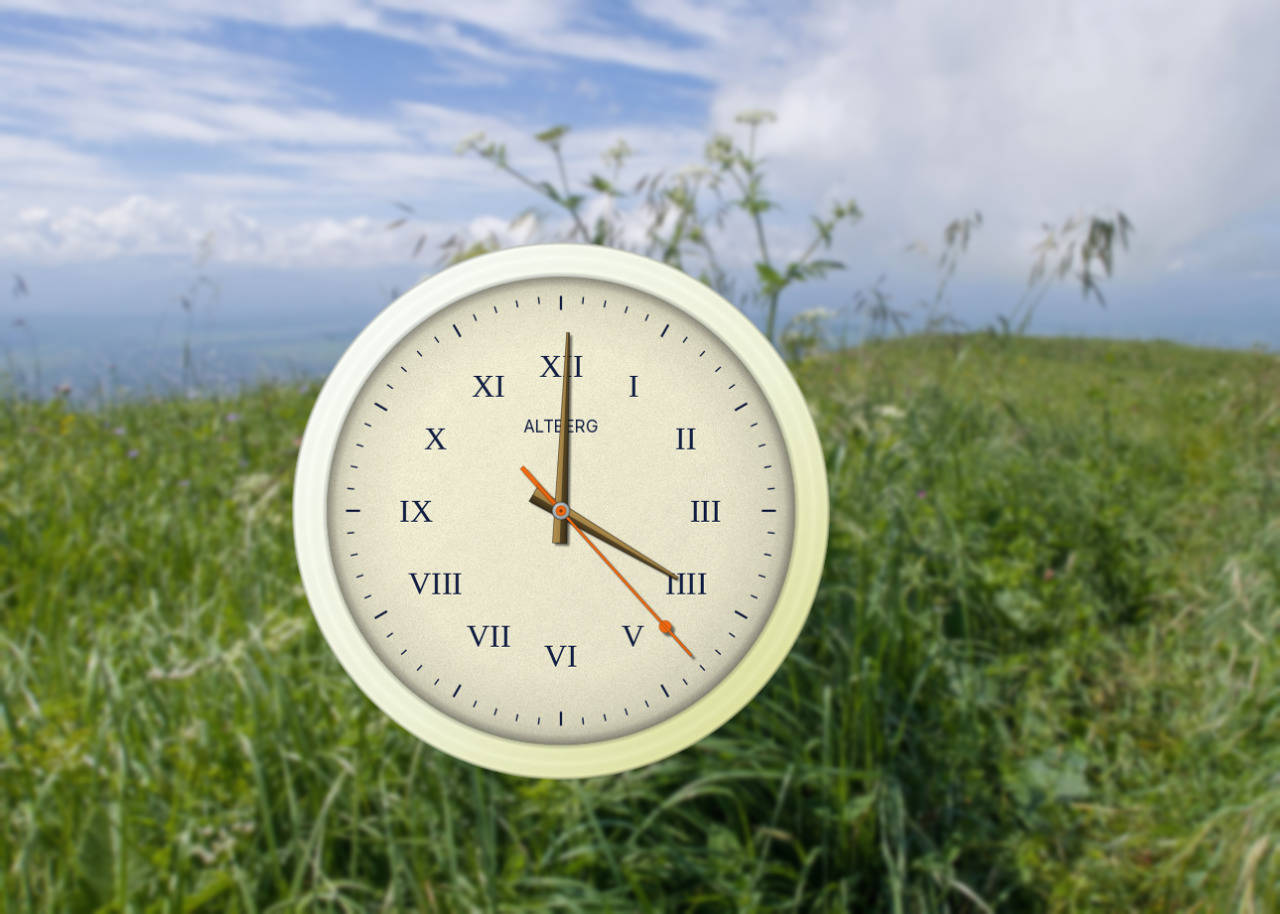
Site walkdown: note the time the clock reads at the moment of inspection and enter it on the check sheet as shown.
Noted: 4:00:23
